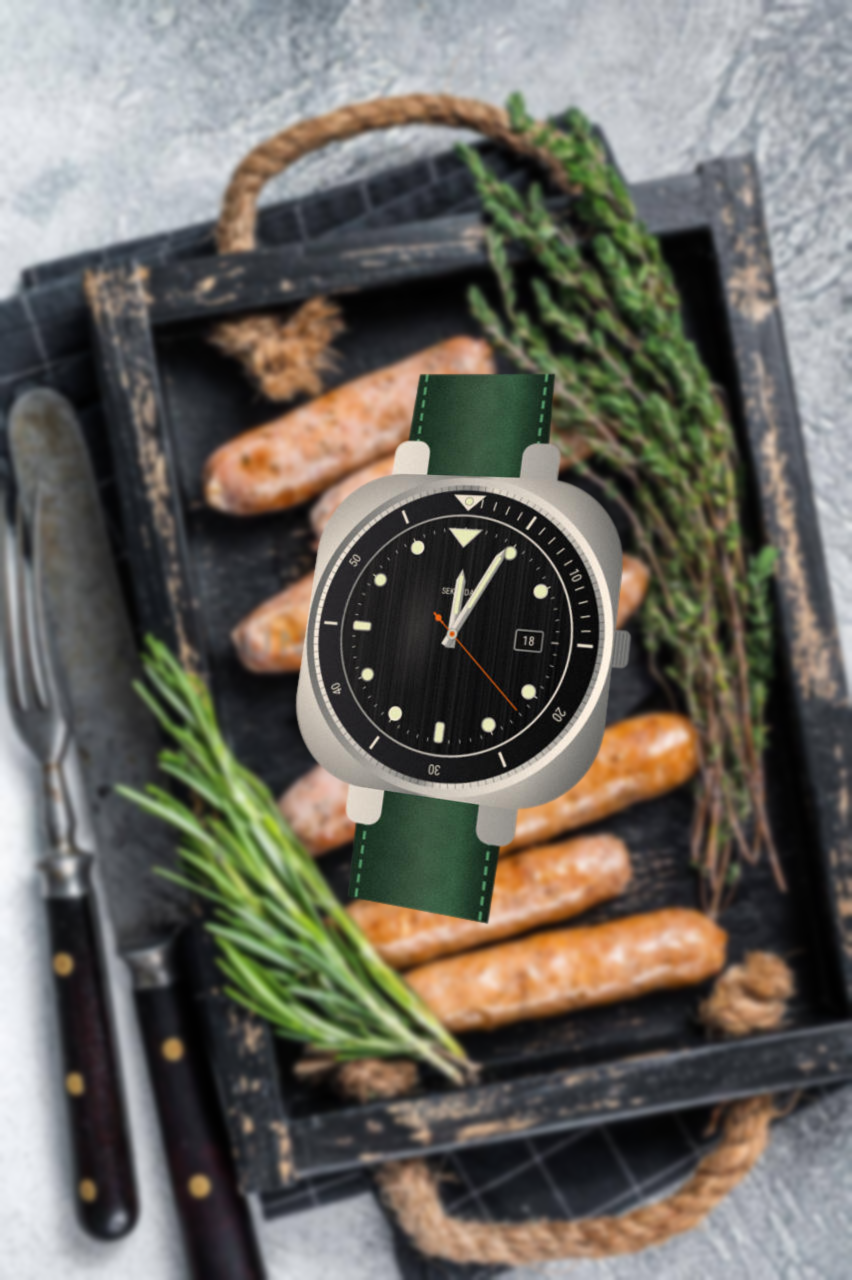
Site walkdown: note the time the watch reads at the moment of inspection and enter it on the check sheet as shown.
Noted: 12:04:22
